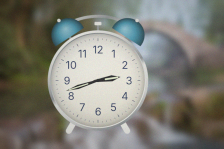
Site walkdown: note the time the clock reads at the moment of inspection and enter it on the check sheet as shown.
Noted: 2:42
